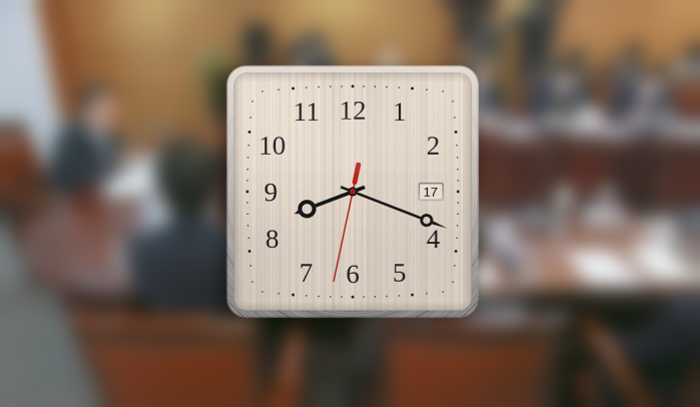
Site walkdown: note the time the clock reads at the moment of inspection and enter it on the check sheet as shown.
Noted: 8:18:32
